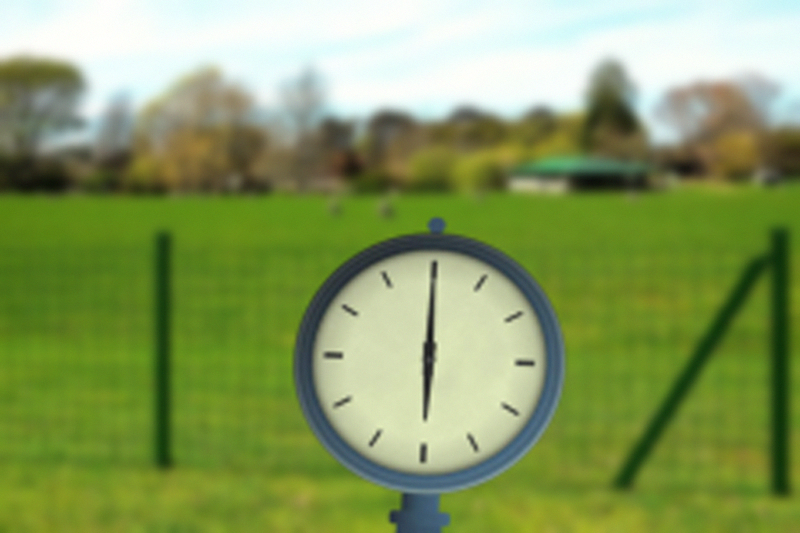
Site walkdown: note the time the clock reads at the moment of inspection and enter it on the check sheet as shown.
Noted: 6:00
